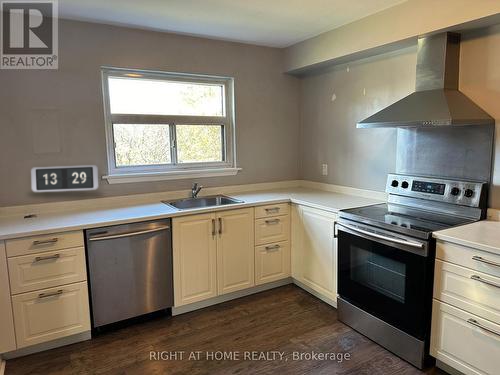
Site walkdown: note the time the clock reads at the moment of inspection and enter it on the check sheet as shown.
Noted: 13:29
